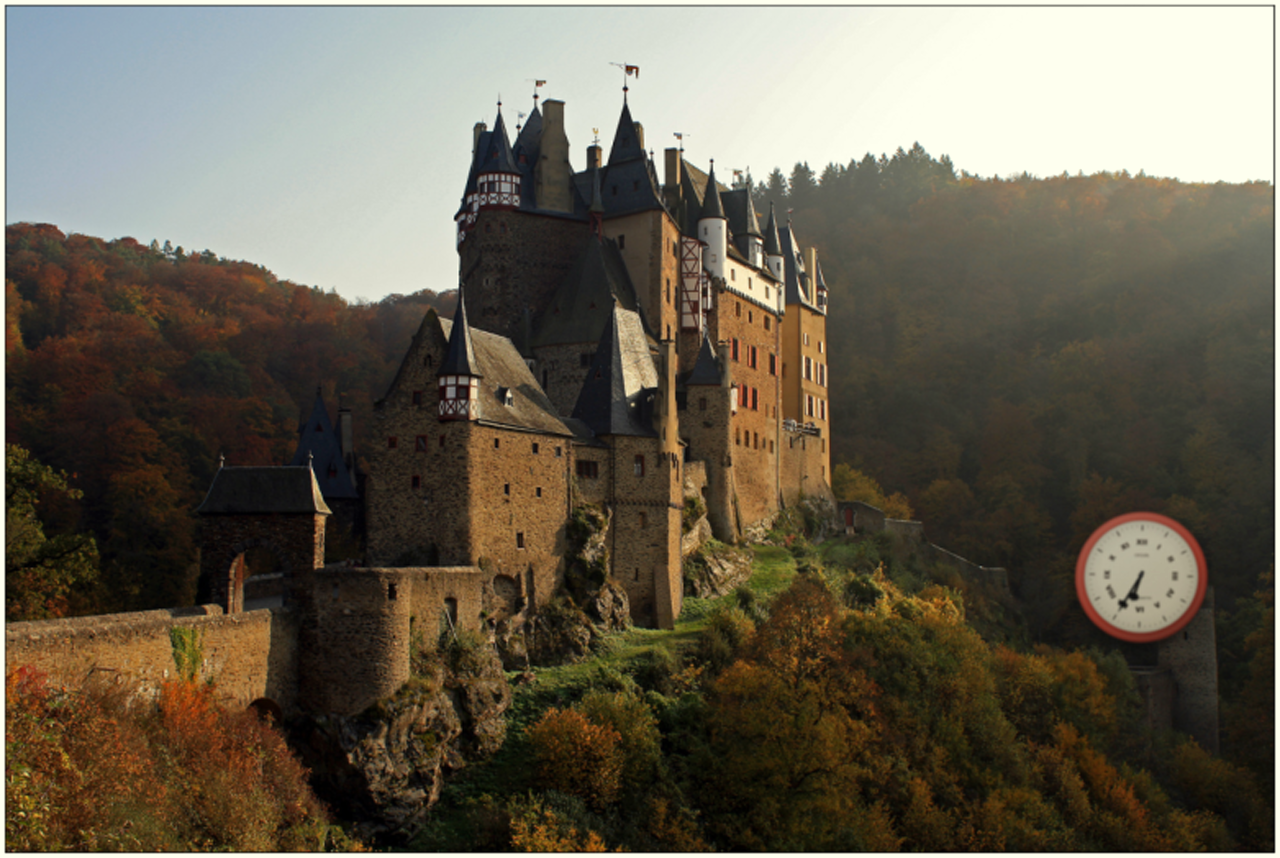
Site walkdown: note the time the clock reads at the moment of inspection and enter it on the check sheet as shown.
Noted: 6:35
